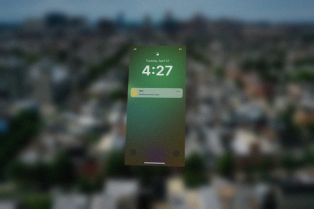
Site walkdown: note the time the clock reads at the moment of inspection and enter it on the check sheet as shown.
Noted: 4:27
